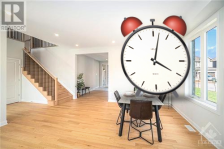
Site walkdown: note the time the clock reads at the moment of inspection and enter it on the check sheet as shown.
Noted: 4:02
